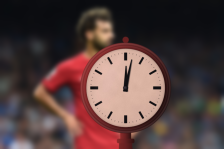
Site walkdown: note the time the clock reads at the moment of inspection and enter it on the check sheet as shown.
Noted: 12:02
